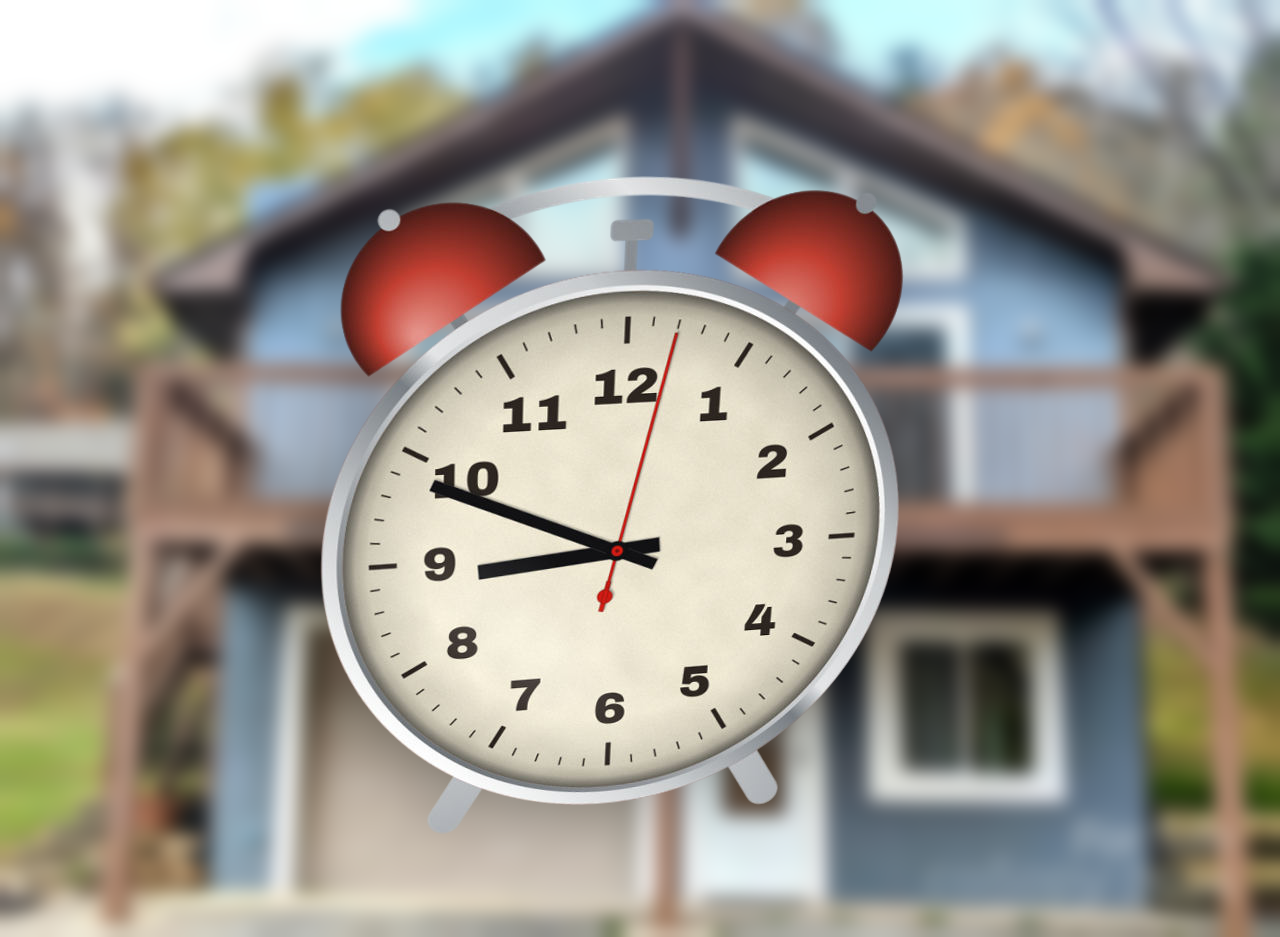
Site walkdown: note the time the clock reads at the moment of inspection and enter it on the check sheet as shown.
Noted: 8:49:02
